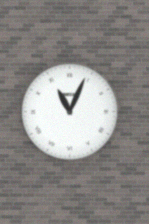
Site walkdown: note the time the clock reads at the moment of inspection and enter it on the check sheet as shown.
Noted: 11:04
